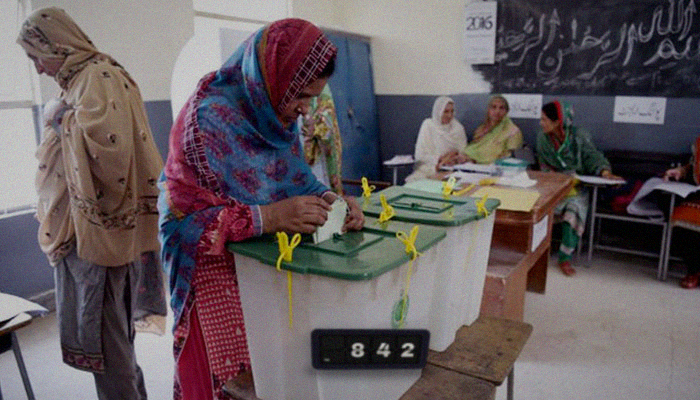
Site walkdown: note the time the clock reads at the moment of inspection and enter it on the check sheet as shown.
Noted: 8:42
